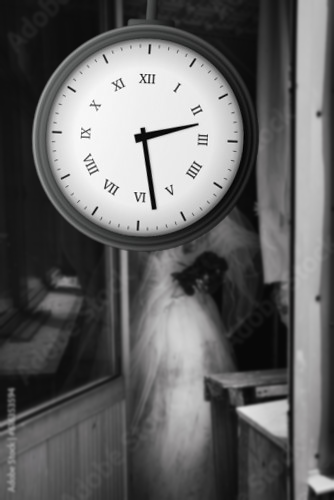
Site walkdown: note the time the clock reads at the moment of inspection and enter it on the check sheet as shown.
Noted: 2:28
